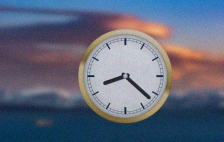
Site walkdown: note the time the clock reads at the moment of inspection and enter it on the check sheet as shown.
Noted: 8:22
